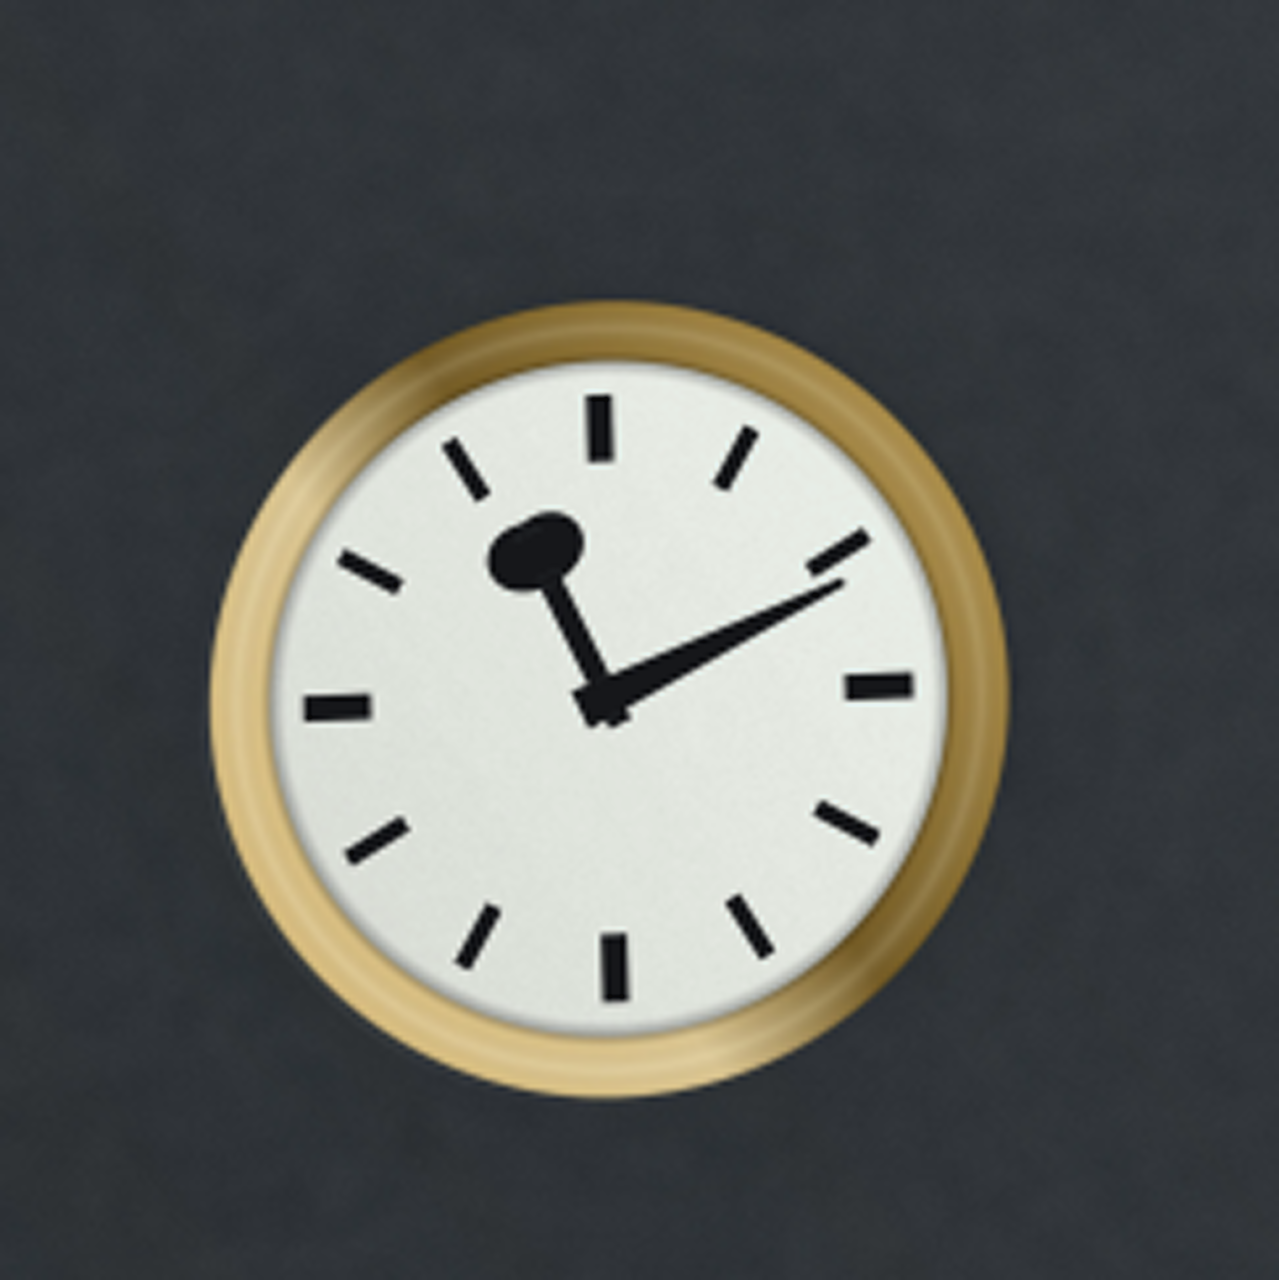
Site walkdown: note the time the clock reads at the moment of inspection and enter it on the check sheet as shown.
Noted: 11:11
